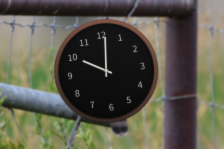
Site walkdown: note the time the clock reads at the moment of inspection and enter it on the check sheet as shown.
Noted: 10:01
